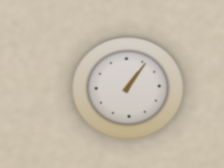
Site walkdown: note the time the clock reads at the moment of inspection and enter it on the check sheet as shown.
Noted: 1:06
